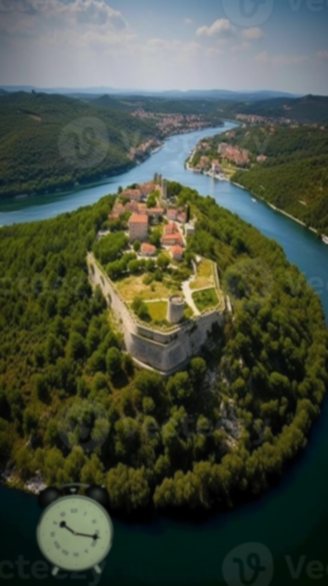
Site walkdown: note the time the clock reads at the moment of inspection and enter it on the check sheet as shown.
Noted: 10:17
